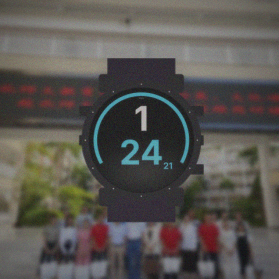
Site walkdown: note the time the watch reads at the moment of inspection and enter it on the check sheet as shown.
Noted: 1:24:21
